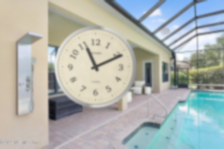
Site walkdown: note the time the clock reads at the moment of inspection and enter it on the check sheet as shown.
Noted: 11:11
